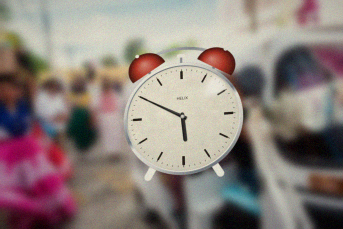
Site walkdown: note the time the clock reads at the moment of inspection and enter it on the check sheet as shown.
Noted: 5:50
